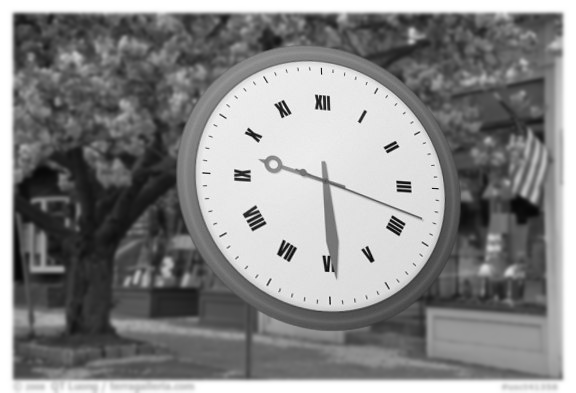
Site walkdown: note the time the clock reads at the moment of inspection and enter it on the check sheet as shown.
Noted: 9:29:18
